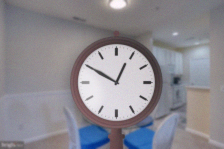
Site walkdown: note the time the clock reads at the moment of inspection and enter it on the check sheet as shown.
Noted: 12:50
